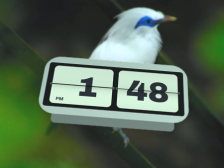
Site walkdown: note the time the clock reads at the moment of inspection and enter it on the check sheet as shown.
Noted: 1:48
